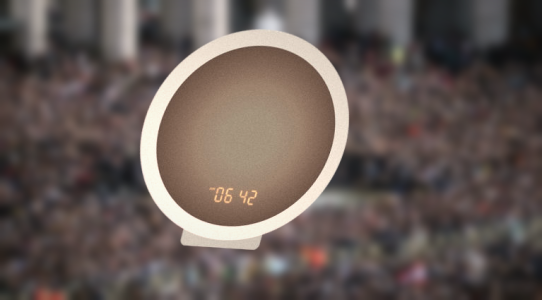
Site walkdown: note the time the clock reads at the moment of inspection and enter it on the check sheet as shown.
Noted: 6:42
